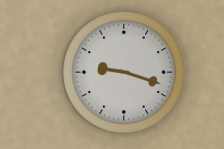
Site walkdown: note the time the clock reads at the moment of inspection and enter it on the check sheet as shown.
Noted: 9:18
